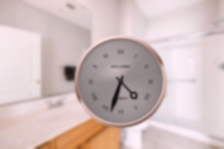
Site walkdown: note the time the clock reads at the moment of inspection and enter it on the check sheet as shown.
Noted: 4:33
